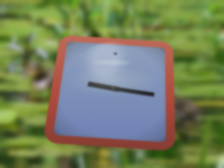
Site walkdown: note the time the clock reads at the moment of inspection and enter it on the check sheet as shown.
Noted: 9:16
